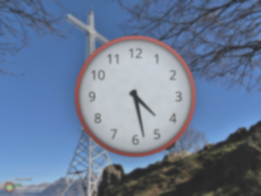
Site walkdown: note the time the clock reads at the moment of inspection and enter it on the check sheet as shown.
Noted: 4:28
